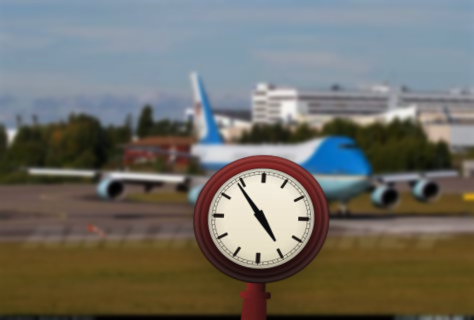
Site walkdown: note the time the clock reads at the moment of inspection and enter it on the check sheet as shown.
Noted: 4:54
